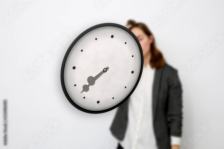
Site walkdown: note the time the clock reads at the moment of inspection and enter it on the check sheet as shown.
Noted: 7:37
